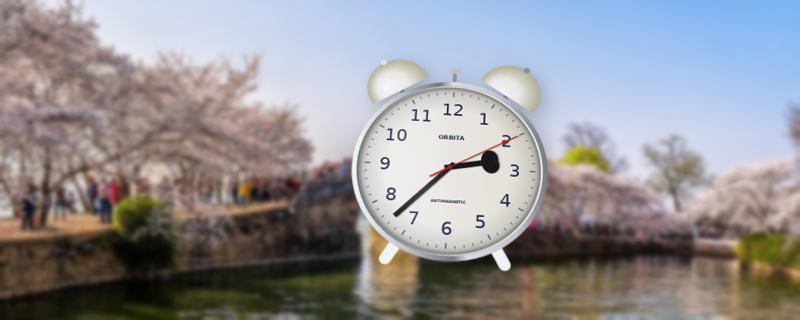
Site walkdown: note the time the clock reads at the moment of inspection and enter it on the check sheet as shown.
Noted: 2:37:10
